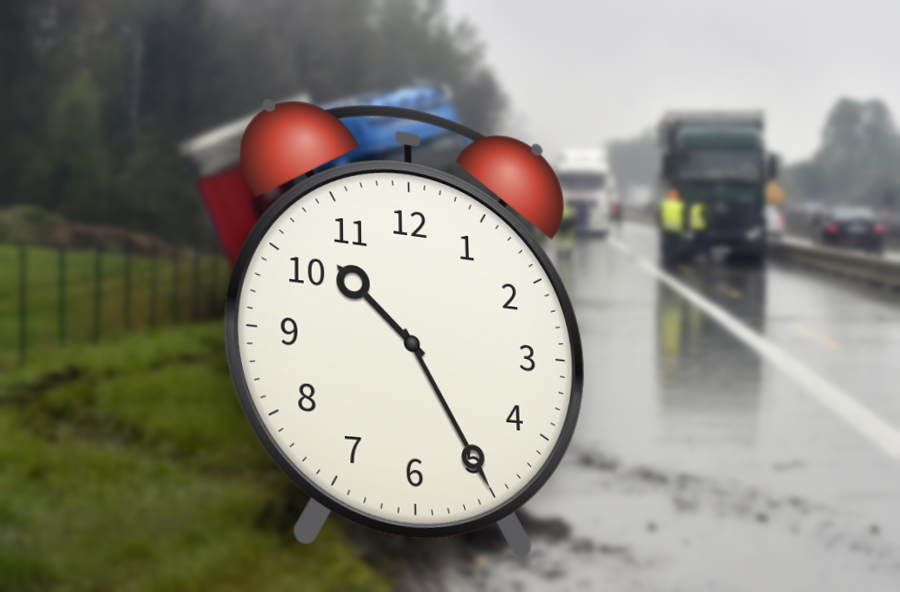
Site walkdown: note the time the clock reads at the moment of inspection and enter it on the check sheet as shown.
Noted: 10:25
